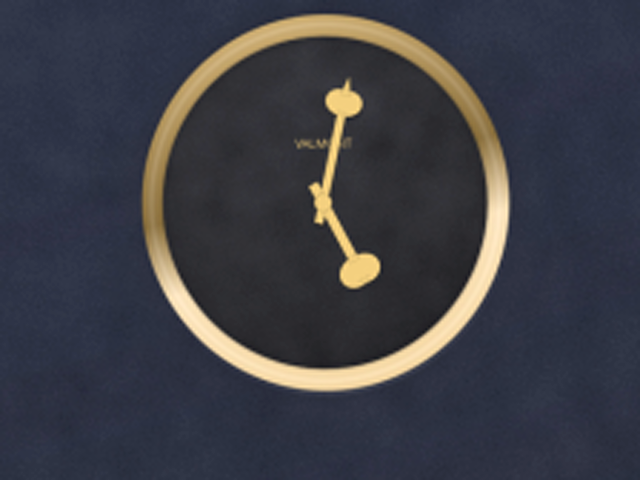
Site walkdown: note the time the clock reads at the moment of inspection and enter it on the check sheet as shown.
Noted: 5:02
